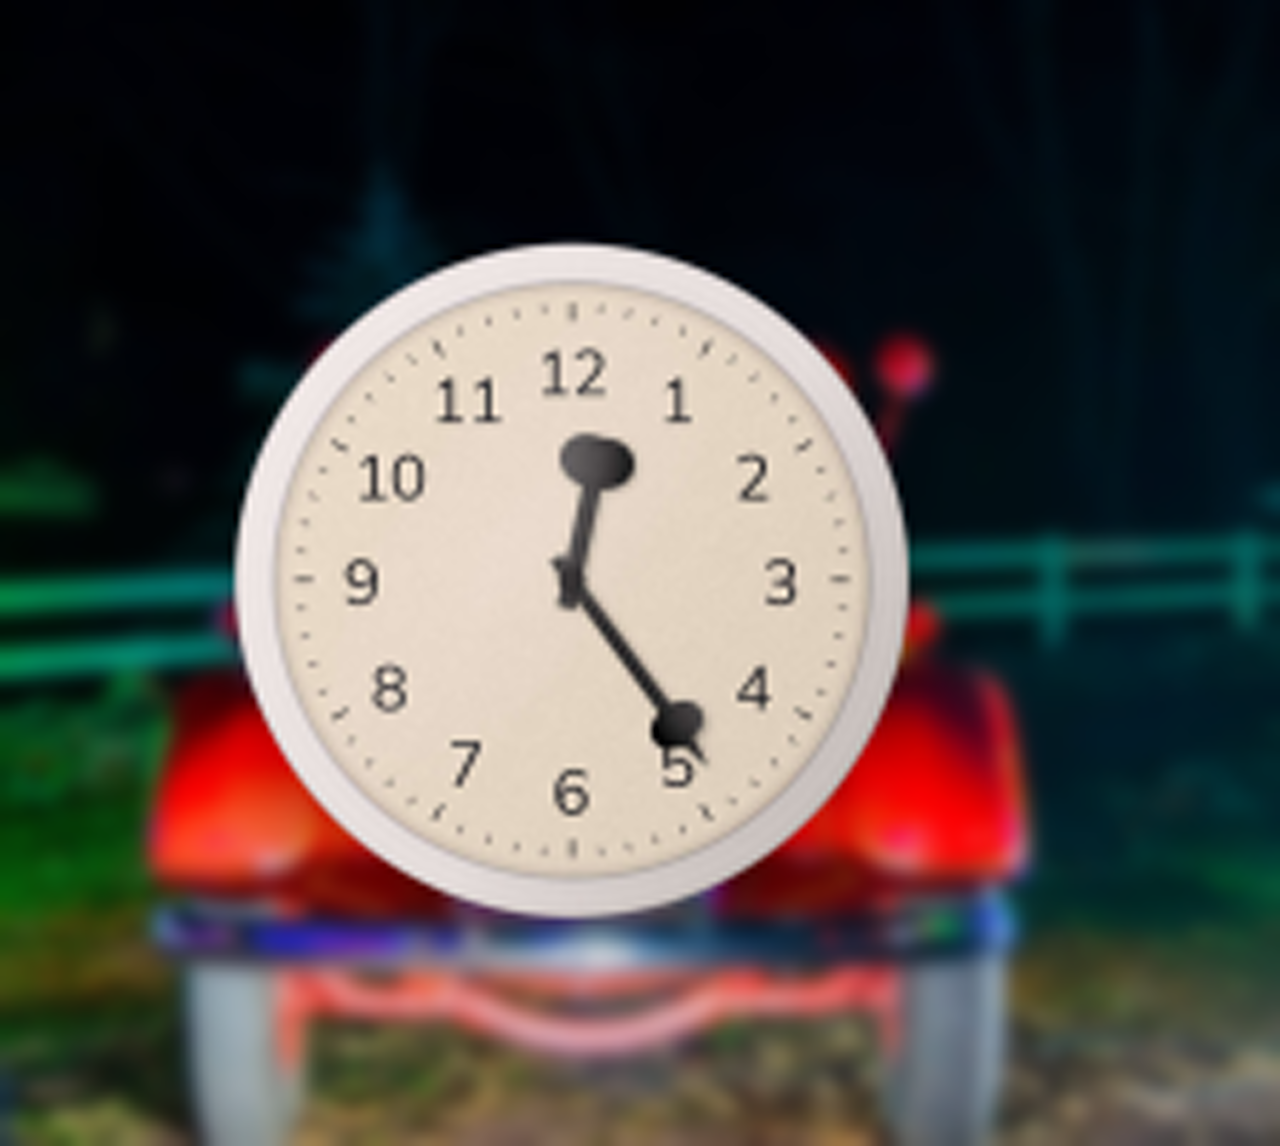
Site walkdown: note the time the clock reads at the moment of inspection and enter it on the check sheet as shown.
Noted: 12:24
